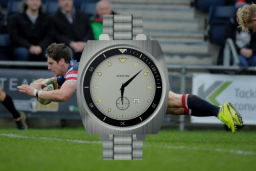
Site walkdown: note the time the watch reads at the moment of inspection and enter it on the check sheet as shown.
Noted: 6:08
